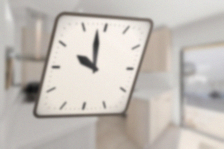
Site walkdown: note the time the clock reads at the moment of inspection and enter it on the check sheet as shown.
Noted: 9:58
